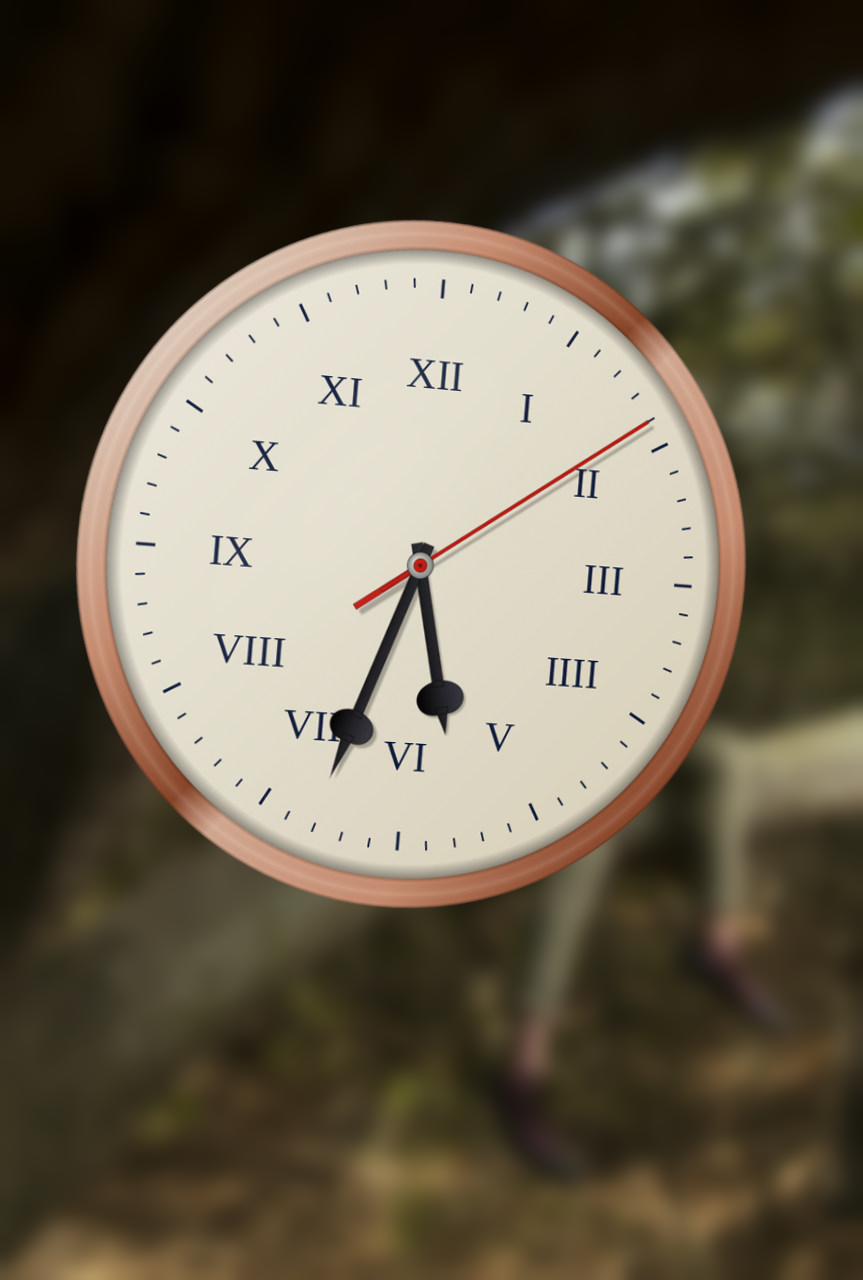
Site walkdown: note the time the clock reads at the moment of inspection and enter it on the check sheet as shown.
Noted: 5:33:09
